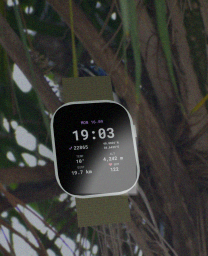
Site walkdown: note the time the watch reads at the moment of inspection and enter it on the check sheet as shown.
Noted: 19:03
